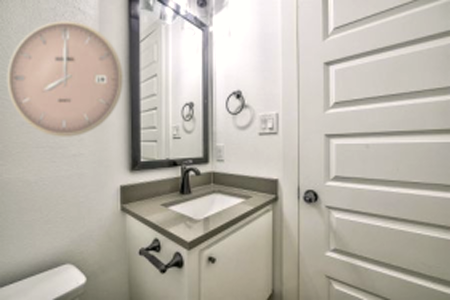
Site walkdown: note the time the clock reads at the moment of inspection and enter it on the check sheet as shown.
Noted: 8:00
